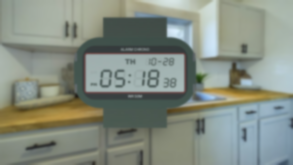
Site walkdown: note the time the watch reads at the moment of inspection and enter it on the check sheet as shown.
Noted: 5:18
